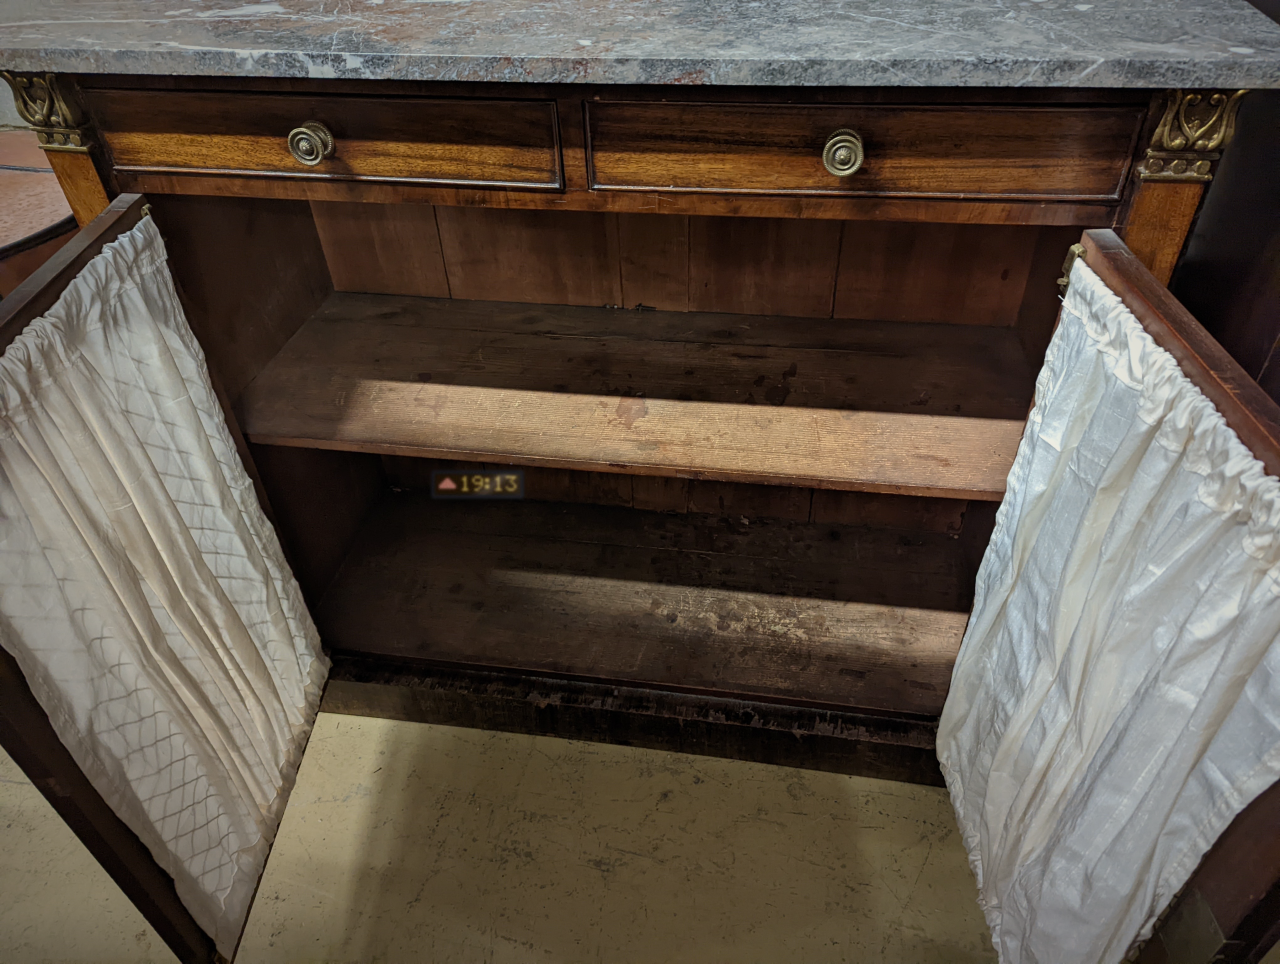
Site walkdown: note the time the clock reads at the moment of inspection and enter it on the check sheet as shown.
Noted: 19:13
